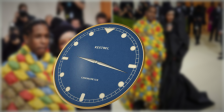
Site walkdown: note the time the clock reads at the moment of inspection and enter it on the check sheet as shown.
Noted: 9:17
